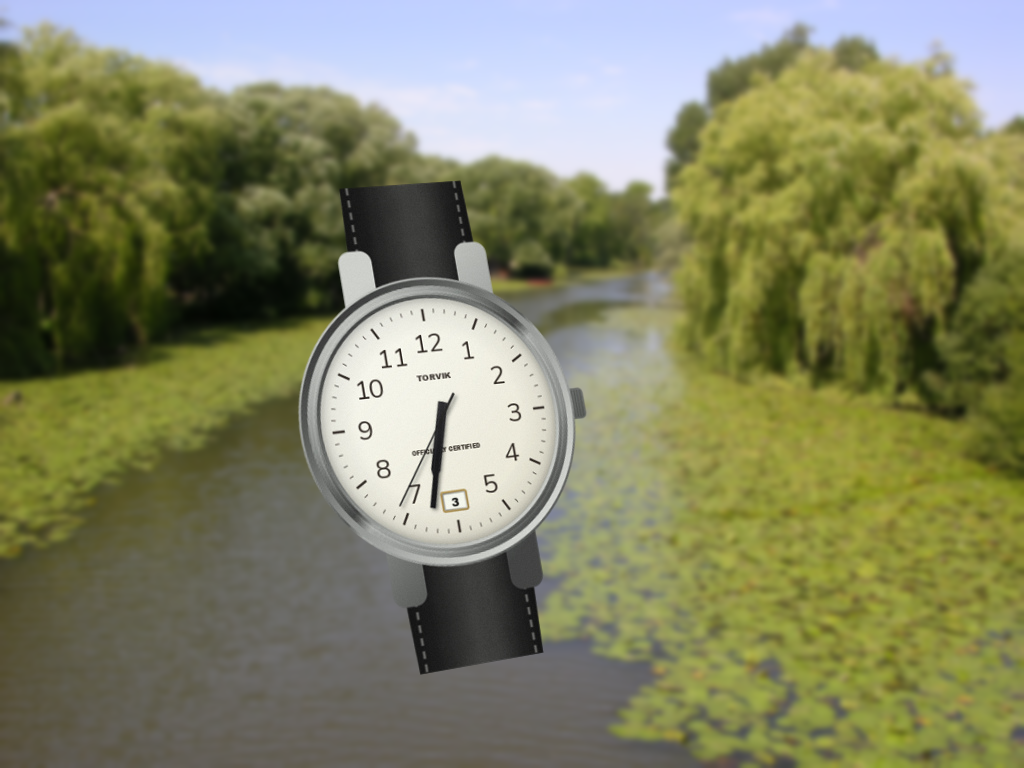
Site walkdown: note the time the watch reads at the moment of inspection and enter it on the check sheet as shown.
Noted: 6:32:36
